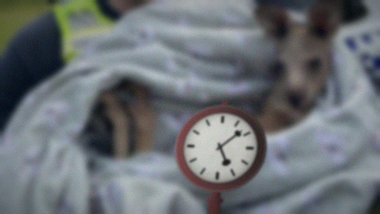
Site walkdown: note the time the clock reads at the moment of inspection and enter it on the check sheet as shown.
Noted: 5:08
